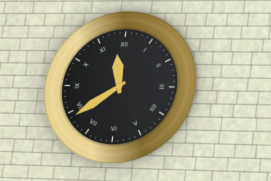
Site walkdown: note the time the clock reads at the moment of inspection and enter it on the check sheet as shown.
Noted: 11:39
